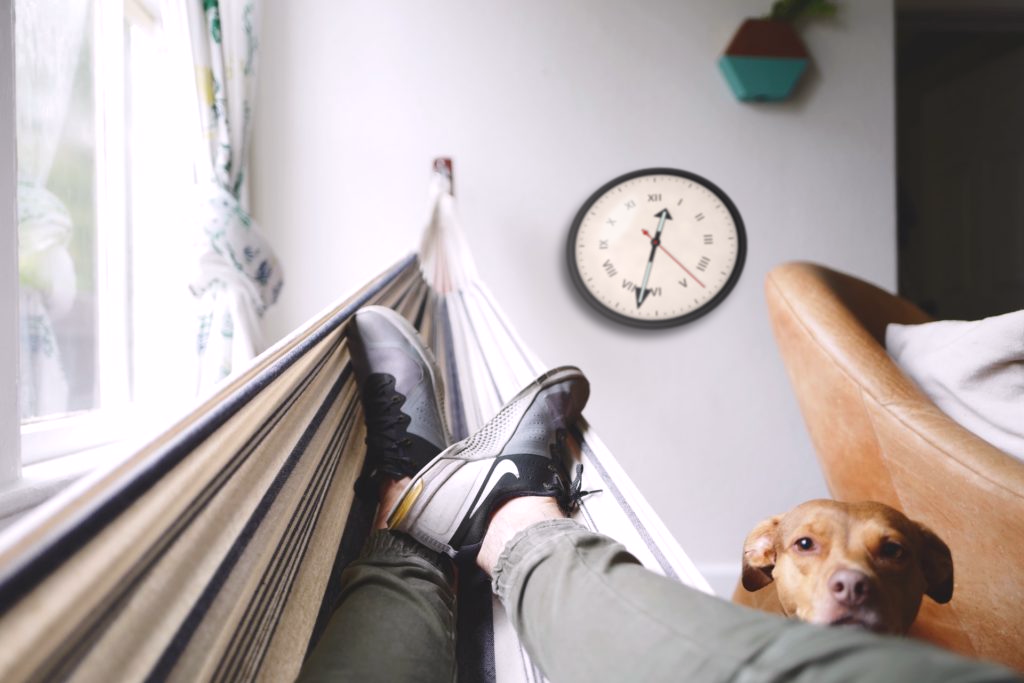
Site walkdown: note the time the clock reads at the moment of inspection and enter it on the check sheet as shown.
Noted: 12:32:23
